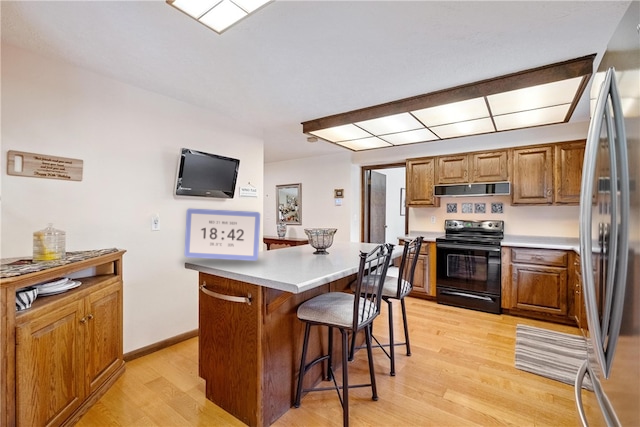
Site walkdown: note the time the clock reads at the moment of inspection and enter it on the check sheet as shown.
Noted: 18:42
